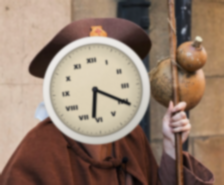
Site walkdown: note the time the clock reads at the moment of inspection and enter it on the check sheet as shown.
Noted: 6:20
